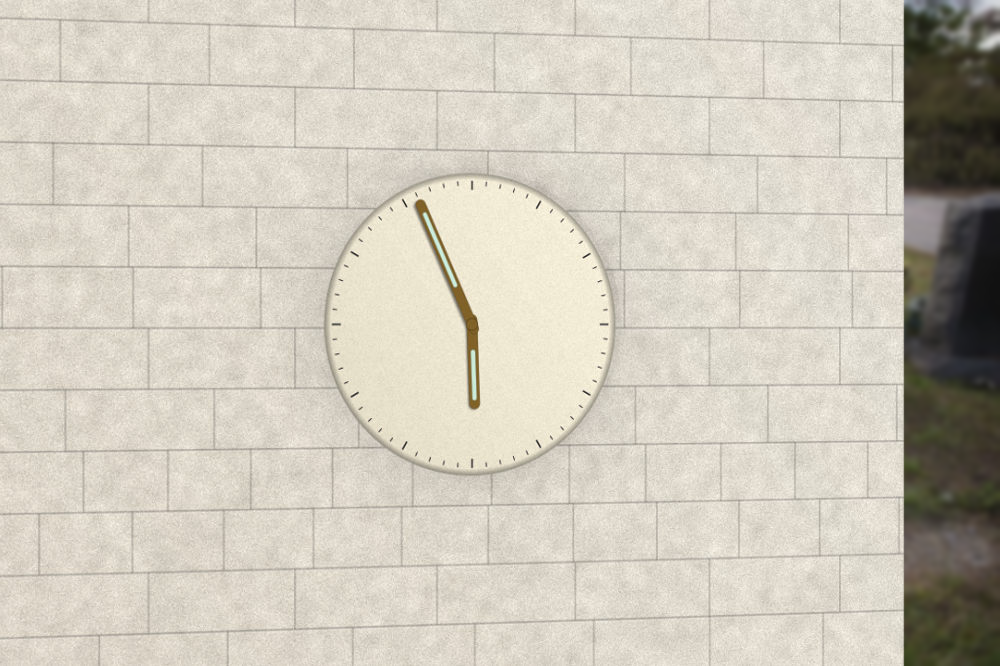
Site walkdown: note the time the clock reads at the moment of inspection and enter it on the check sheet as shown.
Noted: 5:56
